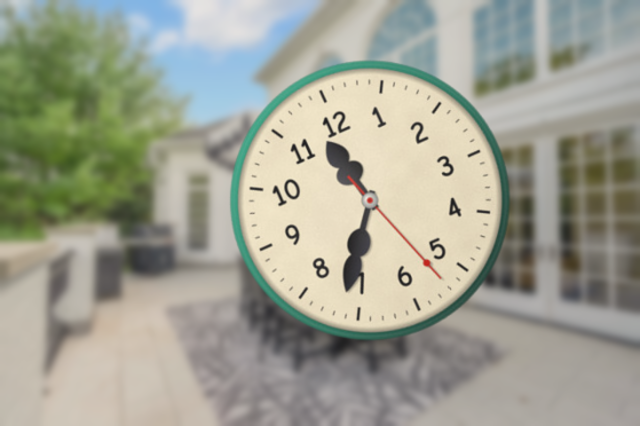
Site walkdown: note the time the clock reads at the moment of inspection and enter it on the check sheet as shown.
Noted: 11:36:27
